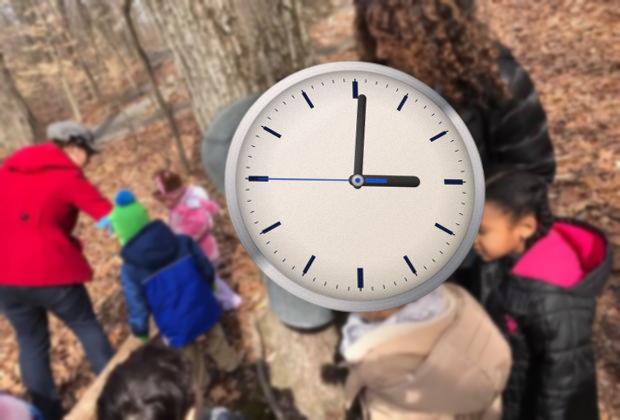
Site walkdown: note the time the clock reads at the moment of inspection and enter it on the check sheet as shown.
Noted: 3:00:45
